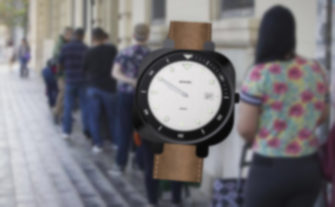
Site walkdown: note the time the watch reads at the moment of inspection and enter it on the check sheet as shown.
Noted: 9:50
